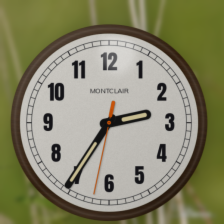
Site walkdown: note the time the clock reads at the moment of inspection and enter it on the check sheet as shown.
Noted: 2:35:32
